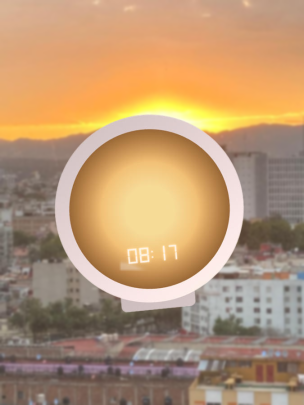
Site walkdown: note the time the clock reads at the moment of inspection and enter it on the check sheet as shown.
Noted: 8:17
